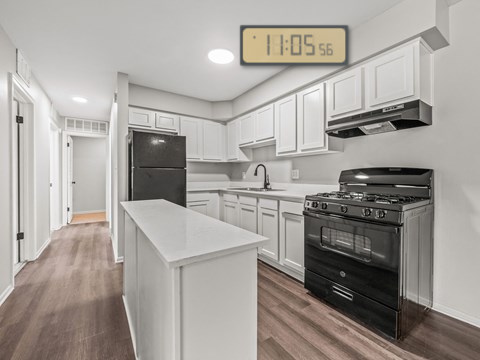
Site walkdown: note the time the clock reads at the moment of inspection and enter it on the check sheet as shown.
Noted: 11:05:56
